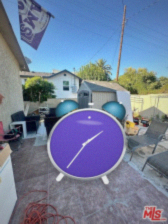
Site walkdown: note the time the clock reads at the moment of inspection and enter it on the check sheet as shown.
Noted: 1:35
